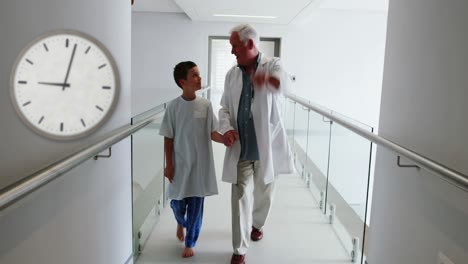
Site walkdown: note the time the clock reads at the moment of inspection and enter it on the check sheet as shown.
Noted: 9:02
